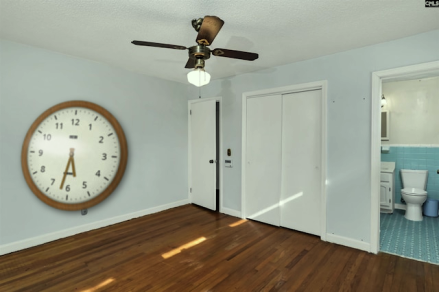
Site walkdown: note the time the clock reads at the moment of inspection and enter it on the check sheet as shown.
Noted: 5:32
